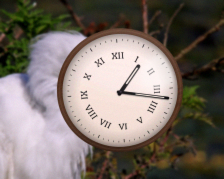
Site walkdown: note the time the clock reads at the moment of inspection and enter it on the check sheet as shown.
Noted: 1:17
